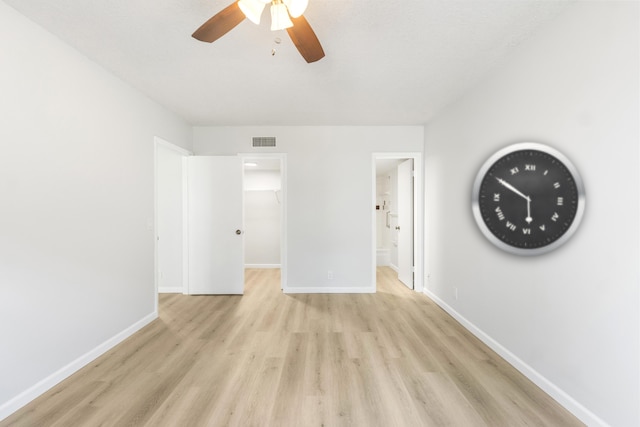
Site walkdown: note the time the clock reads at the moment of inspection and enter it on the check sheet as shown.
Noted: 5:50
